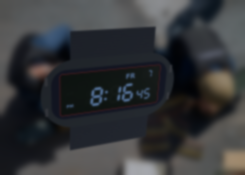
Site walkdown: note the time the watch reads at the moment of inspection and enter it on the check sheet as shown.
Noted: 8:16:45
